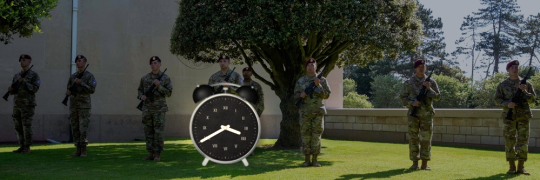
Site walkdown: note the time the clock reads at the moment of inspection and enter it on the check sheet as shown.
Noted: 3:40
